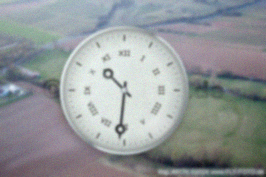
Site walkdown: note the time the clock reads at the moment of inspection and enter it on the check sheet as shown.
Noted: 10:31
